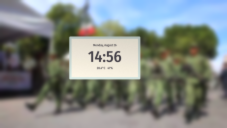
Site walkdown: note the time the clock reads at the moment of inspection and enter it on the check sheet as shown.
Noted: 14:56
